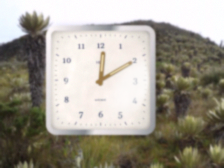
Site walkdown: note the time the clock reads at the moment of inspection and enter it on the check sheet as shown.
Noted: 12:10
